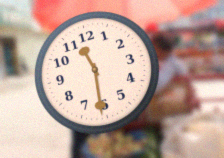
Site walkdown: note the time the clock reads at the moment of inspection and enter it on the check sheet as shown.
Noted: 11:31
